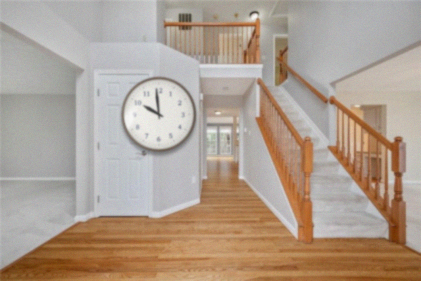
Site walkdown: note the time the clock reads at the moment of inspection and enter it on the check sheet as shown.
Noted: 9:59
